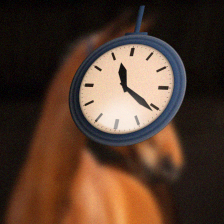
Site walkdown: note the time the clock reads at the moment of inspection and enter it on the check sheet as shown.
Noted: 11:21
